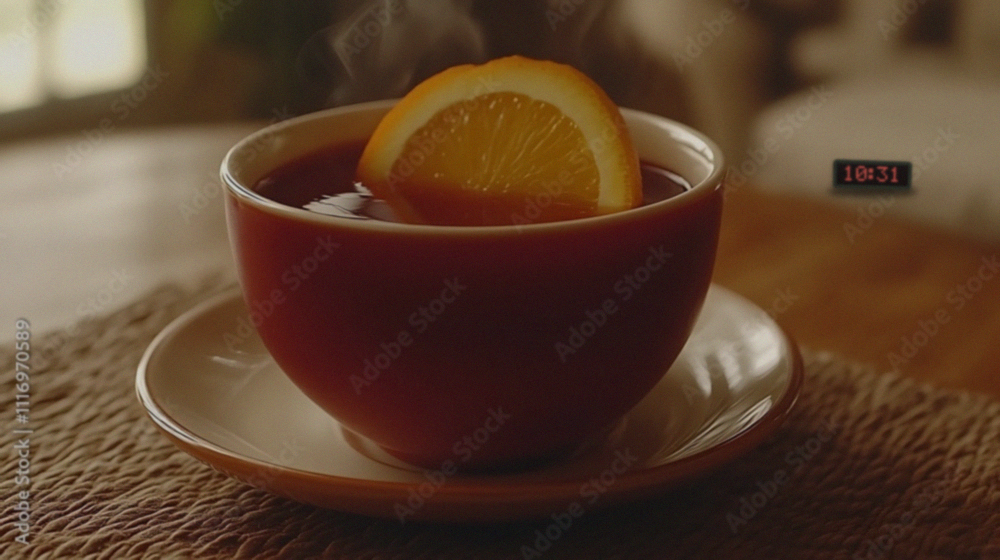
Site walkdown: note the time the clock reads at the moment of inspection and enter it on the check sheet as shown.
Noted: 10:31
